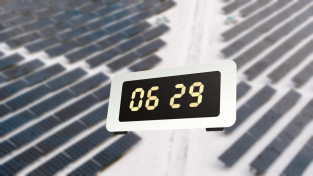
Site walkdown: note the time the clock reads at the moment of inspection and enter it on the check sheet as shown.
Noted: 6:29
